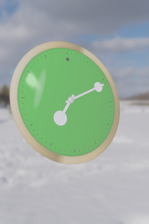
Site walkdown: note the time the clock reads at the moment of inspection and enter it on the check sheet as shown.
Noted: 7:11
